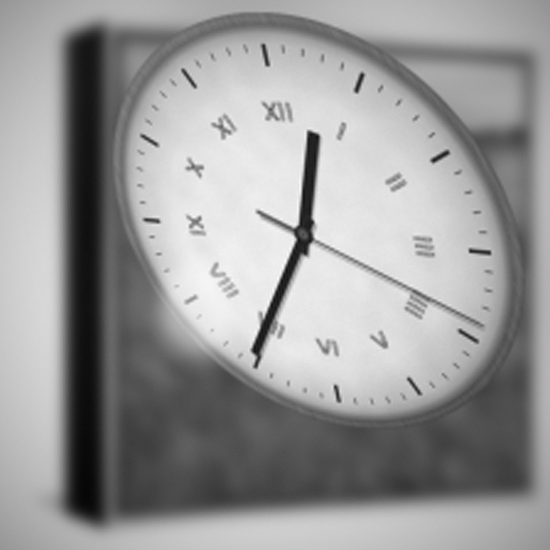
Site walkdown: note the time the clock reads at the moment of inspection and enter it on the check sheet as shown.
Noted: 12:35:19
